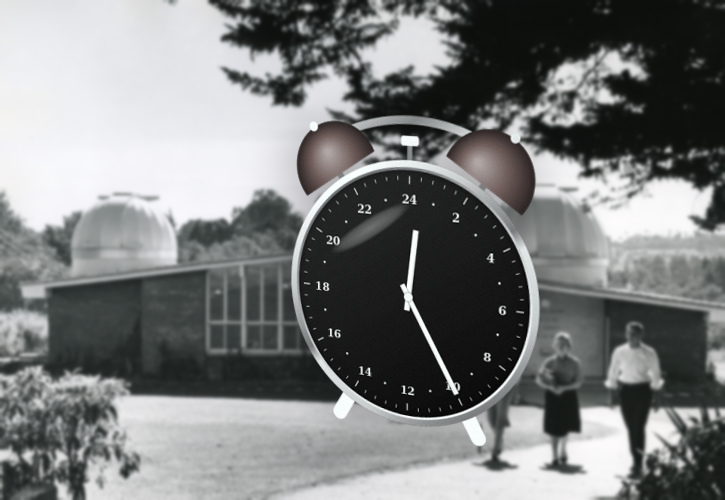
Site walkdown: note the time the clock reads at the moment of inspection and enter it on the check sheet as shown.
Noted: 0:25
